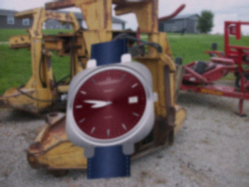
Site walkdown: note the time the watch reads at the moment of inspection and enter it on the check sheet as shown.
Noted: 8:47
